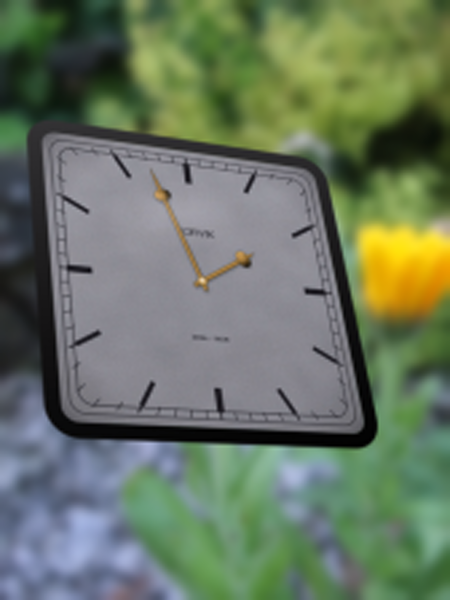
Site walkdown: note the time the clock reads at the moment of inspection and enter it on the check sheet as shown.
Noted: 1:57
